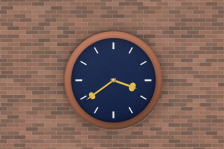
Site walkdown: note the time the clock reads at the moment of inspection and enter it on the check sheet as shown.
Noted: 3:39
